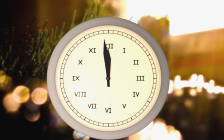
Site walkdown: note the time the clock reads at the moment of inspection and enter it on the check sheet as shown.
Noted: 11:59
